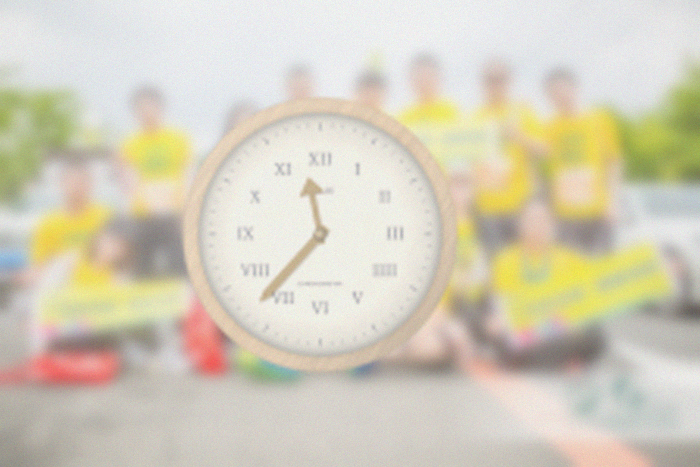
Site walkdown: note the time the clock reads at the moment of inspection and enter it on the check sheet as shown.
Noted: 11:37
